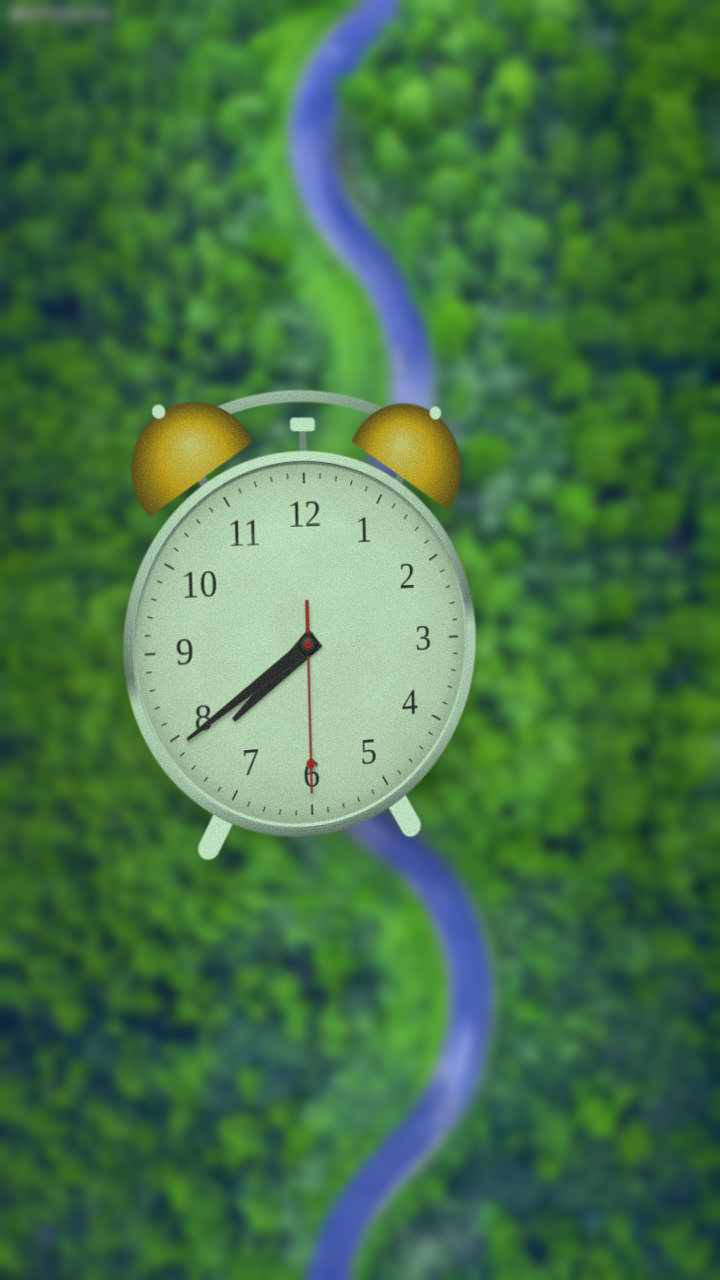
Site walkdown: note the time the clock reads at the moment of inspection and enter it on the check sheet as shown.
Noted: 7:39:30
